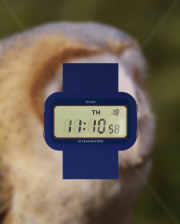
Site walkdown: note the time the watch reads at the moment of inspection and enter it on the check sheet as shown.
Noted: 11:10:58
